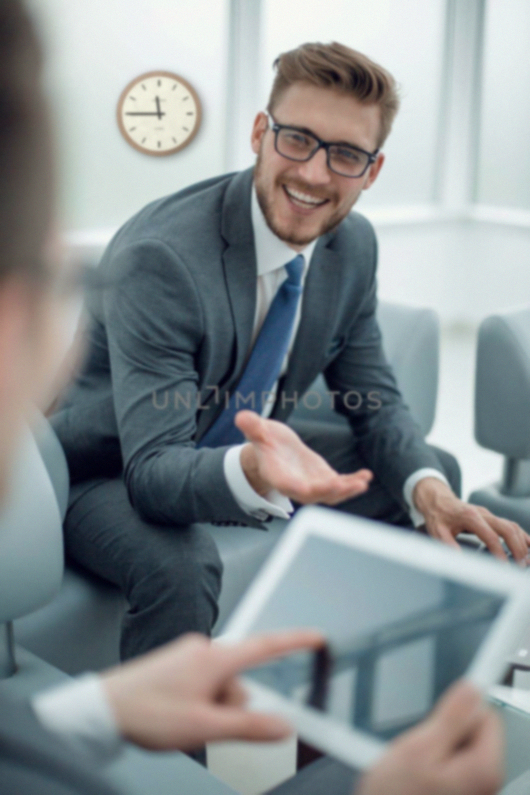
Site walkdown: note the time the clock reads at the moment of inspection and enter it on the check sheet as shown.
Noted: 11:45
